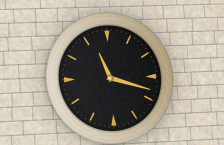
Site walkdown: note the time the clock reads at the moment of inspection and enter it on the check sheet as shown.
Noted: 11:18
